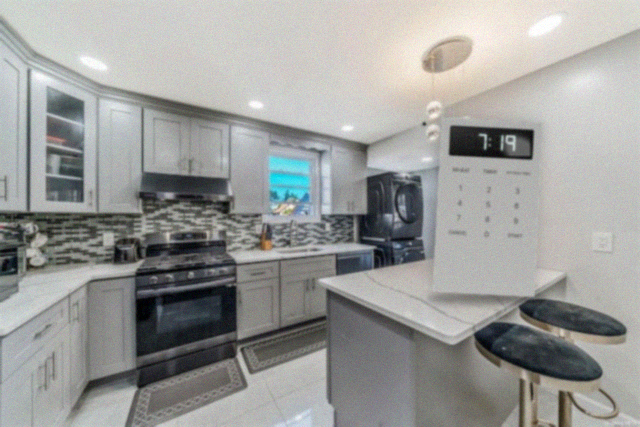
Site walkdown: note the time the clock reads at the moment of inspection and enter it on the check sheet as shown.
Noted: 7:19
